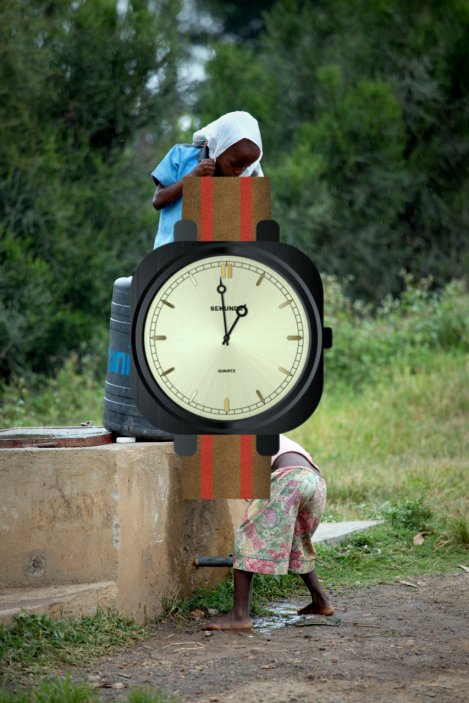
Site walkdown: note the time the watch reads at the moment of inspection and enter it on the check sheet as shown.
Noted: 12:59
